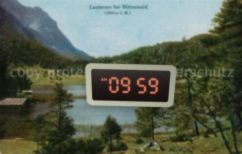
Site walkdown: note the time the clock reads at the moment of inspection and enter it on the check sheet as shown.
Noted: 9:59
